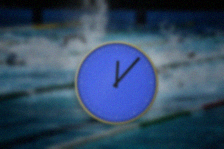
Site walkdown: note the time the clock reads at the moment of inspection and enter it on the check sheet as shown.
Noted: 12:07
